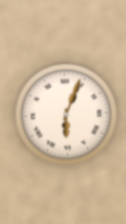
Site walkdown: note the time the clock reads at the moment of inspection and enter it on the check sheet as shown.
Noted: 6:04
